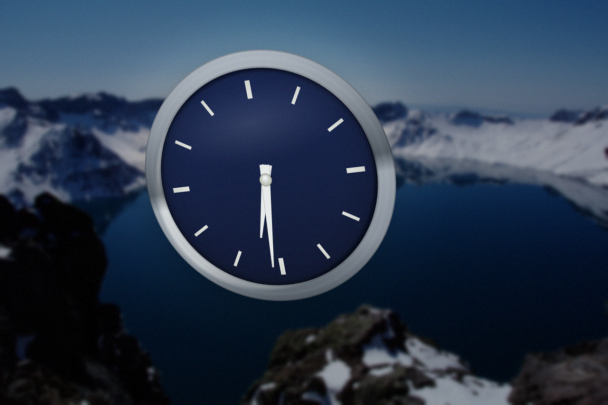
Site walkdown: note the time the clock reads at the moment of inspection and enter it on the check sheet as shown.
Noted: 6:31
